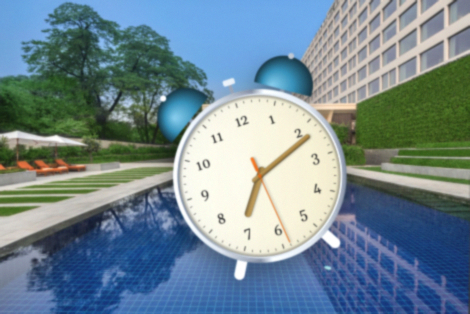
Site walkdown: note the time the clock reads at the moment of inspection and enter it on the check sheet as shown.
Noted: 7:11:29
